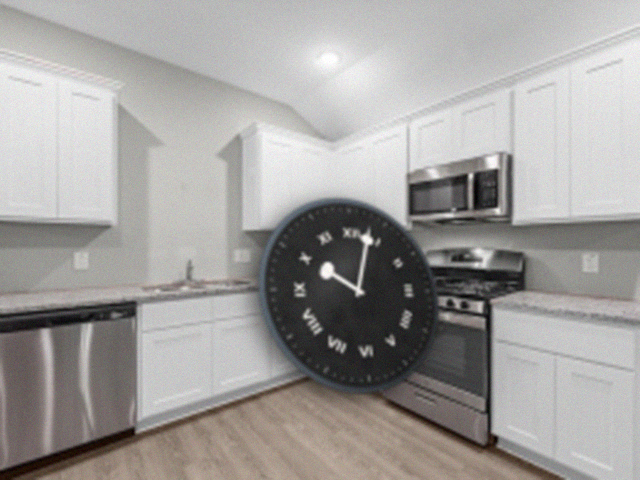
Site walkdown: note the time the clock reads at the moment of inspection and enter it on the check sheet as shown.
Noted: 10:03
